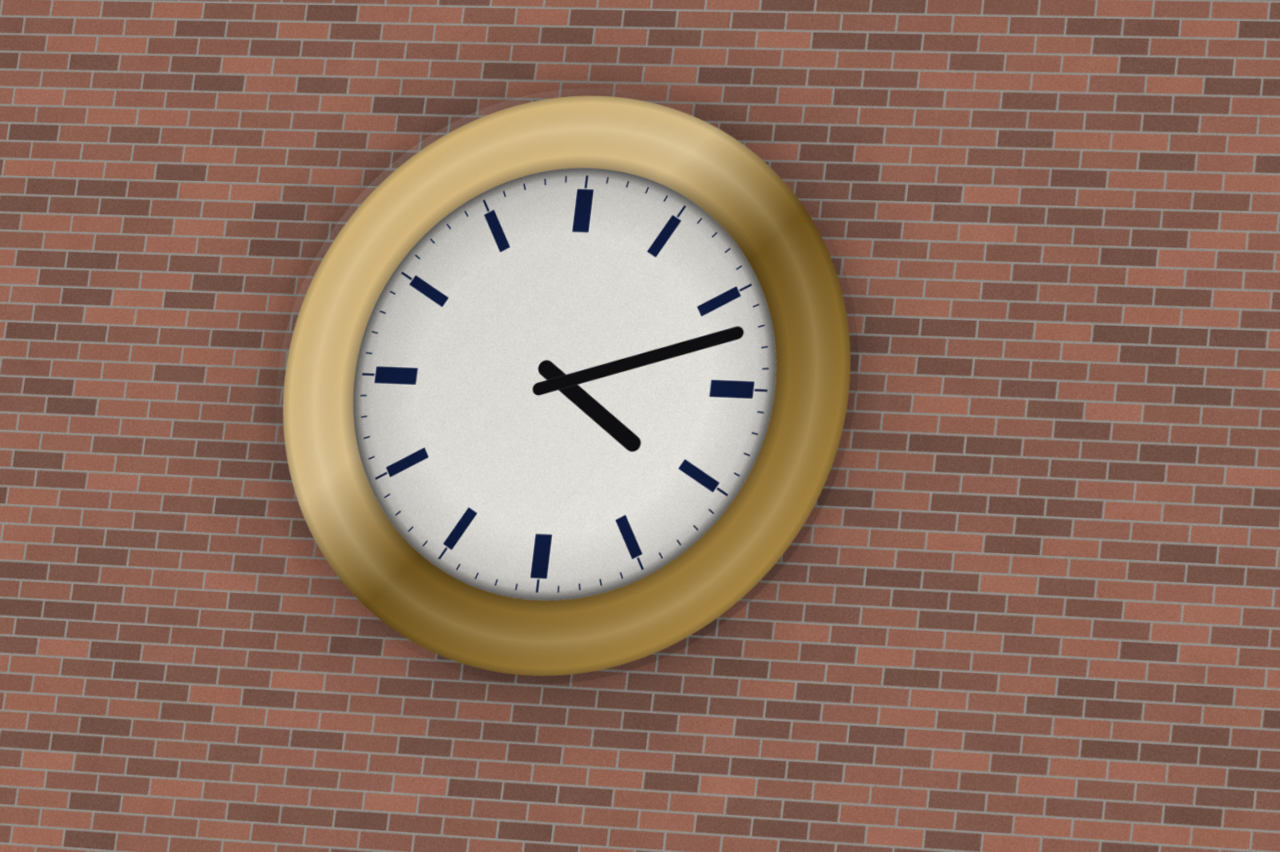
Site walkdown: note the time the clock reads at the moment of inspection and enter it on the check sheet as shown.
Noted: 4:12
